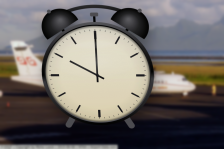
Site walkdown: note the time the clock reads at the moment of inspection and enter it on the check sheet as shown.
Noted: 10:00
